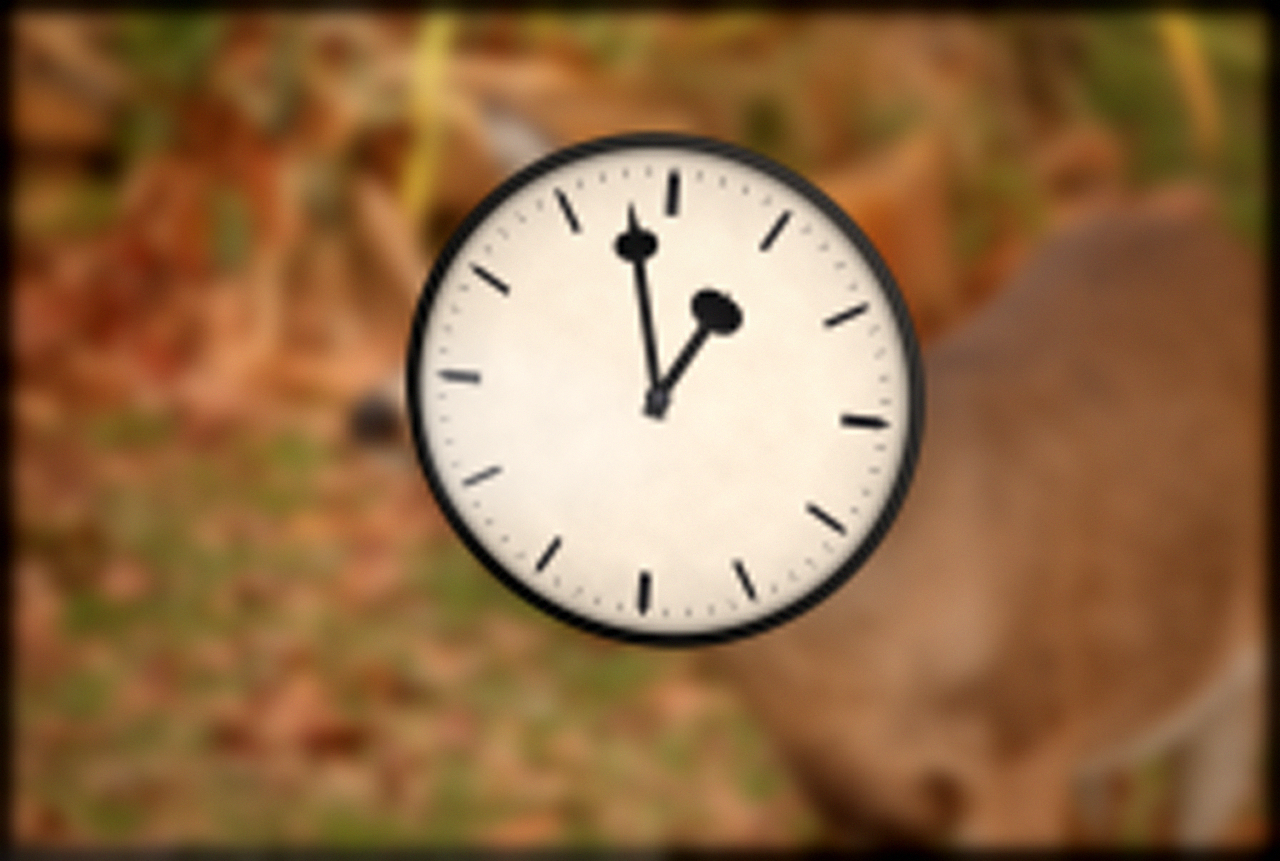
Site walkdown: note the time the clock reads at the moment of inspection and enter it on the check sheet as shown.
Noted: 12:58
